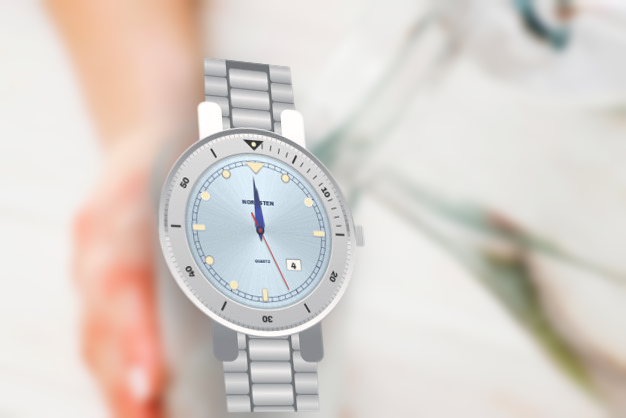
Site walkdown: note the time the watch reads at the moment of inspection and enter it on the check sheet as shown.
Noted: 11:59:26
